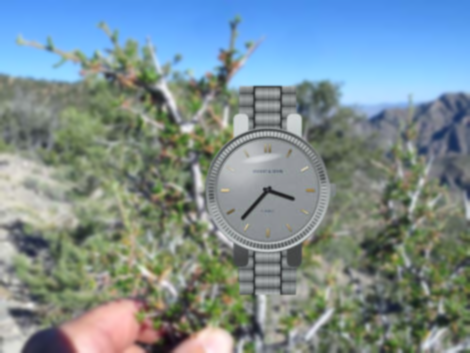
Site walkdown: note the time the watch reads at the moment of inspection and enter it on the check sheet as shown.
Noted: 3:37
